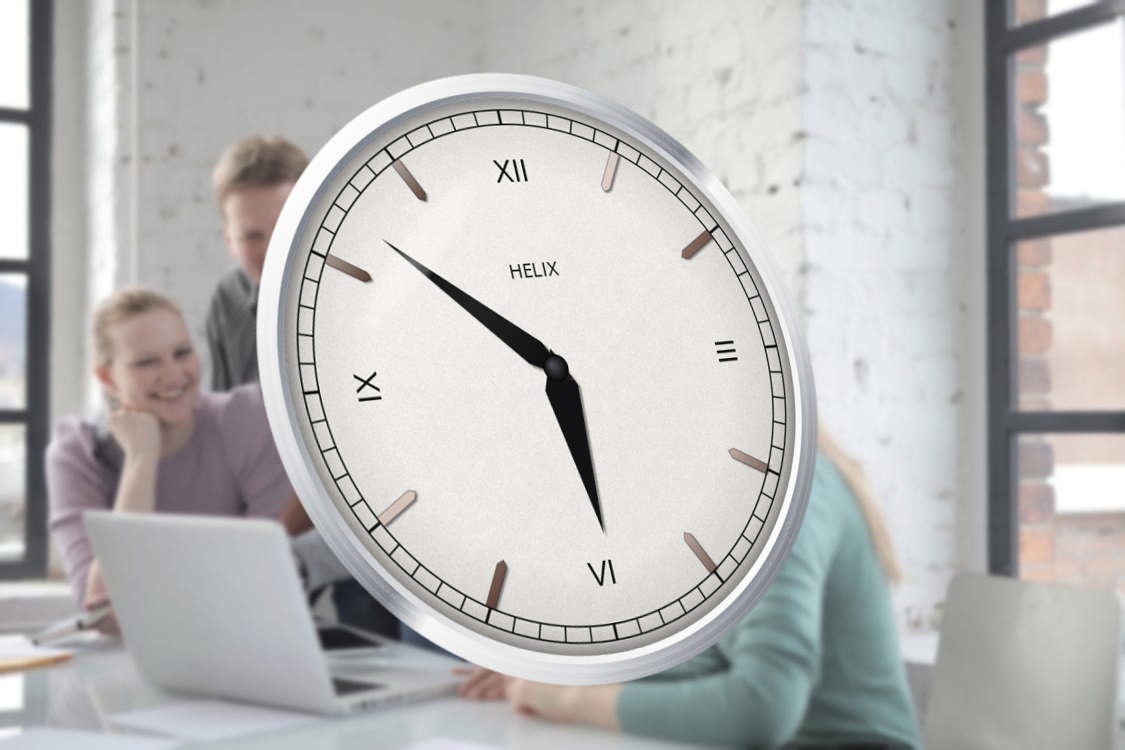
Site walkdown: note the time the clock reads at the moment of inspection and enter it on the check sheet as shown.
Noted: 5:52
